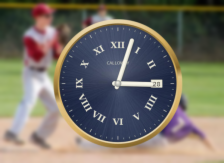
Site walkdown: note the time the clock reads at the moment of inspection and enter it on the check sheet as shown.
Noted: 3:03
